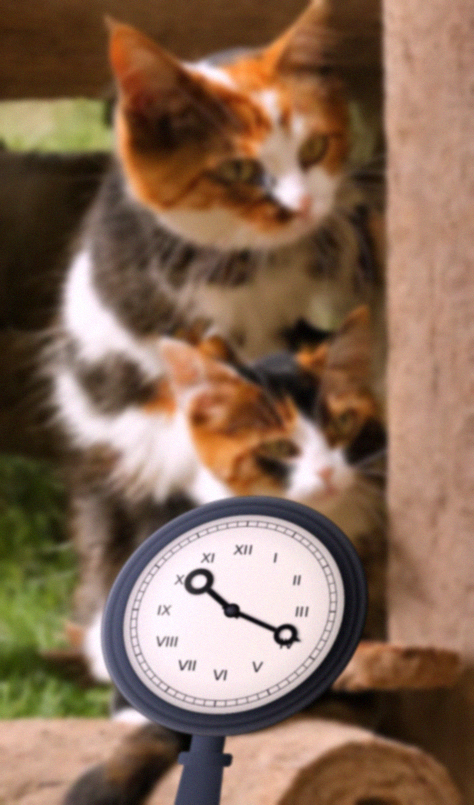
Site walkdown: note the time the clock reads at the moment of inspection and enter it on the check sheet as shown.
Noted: 10:19
